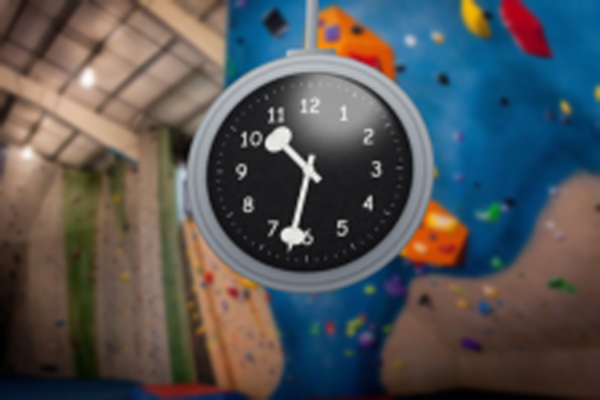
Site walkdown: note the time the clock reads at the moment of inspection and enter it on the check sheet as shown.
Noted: 10:32
